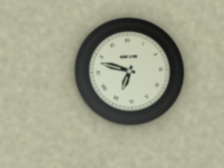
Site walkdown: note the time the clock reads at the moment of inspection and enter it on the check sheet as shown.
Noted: 6:48
